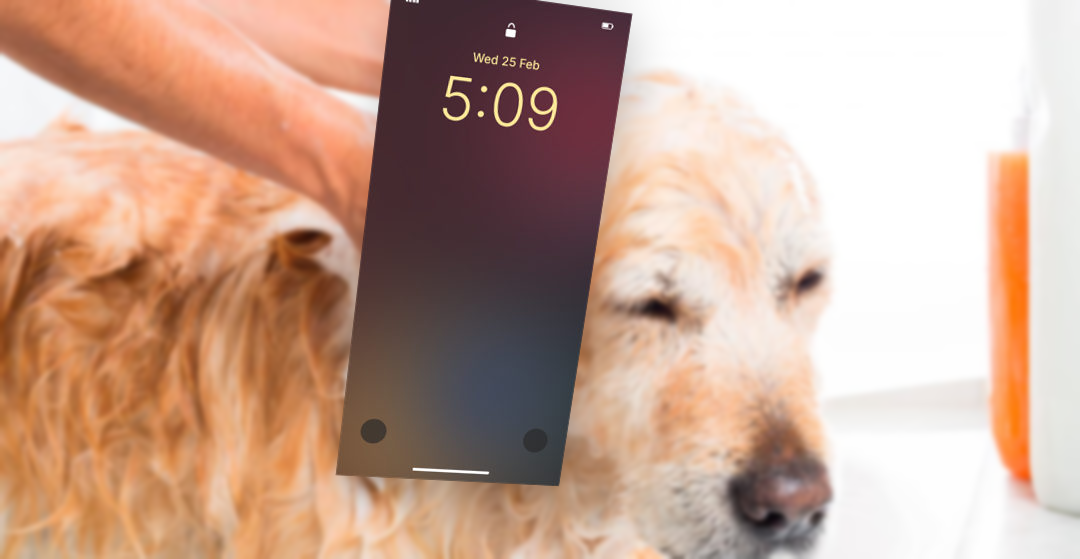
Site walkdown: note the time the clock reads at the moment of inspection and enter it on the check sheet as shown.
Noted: 5:09
